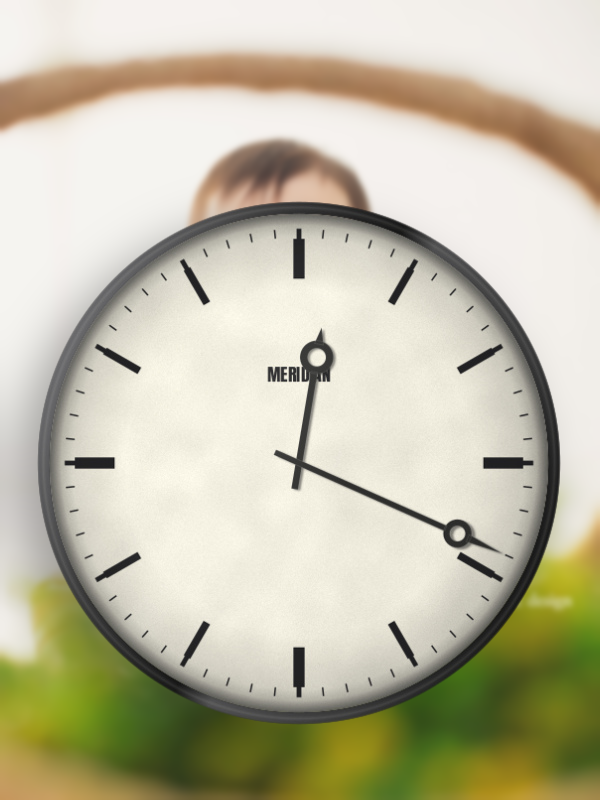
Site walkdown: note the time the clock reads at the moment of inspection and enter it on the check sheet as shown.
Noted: 12:19
